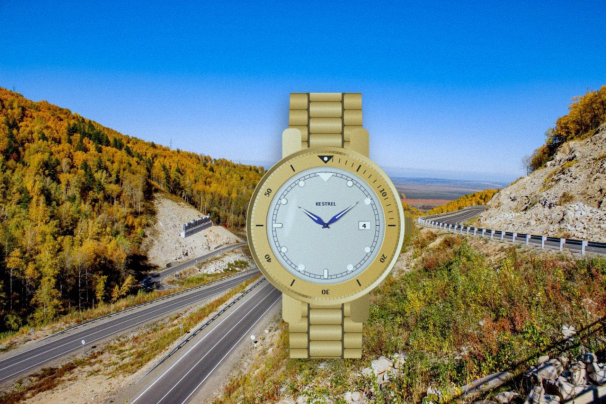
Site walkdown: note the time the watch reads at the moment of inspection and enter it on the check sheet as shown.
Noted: 10:09
